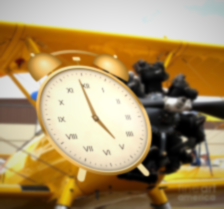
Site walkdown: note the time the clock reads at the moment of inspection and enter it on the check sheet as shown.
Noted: 4:59
